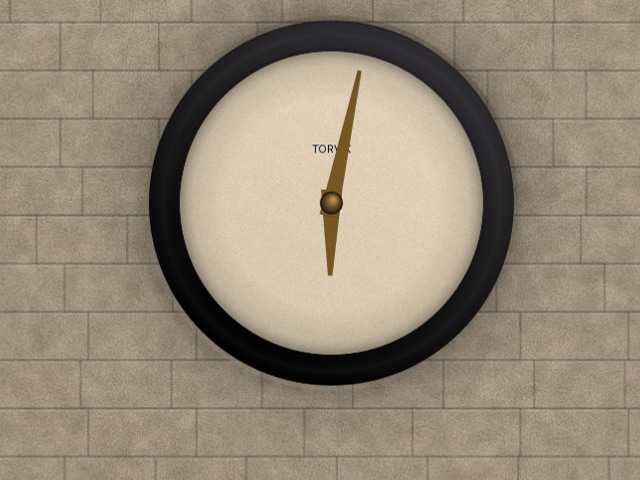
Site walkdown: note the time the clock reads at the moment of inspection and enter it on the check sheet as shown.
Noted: 6:02
